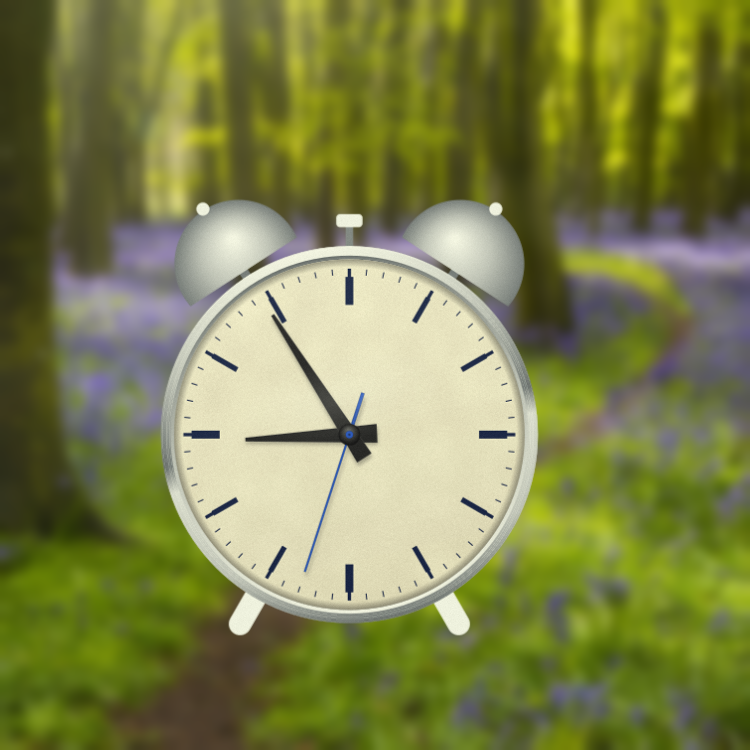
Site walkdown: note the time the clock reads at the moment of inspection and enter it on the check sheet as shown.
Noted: 8:54:33
